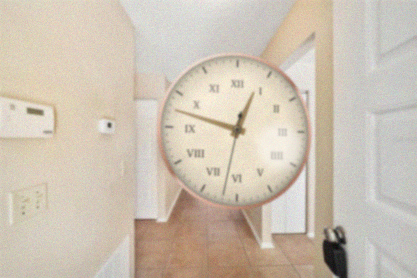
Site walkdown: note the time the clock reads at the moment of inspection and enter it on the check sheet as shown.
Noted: 12:47:32
